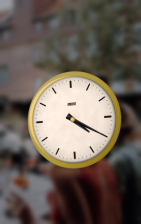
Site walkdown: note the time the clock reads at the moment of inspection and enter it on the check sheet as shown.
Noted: 4:20
